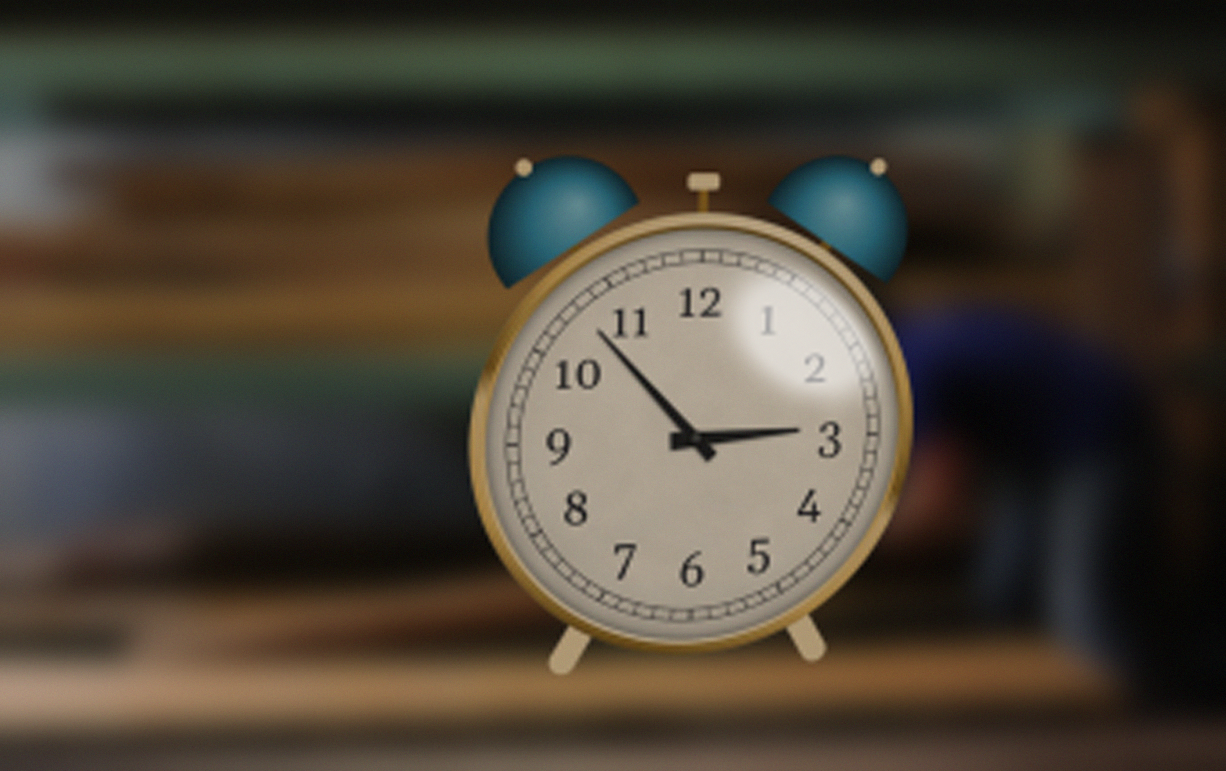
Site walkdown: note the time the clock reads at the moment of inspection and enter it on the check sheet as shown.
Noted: 2:53
